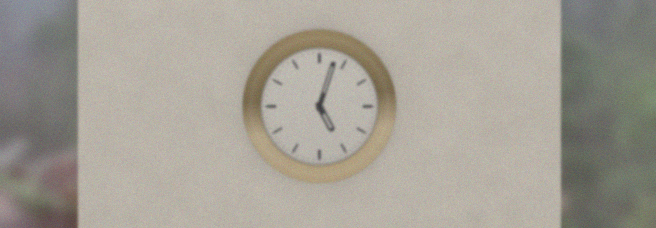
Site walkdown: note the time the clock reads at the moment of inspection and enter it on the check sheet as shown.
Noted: 5:03
